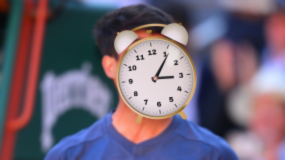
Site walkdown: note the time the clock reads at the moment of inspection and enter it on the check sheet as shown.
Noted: 3:06
